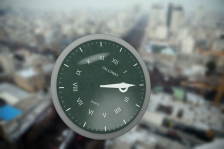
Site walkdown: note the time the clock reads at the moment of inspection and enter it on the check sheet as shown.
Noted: 2:10
